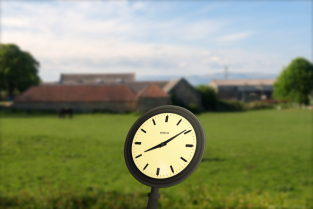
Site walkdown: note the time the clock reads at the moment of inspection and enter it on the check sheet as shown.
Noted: 8:09
